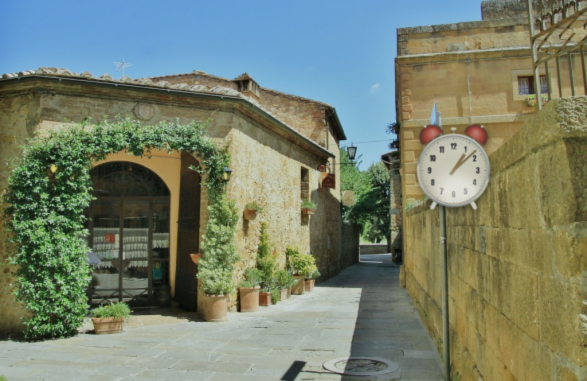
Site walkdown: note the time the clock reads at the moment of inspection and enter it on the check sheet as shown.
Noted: 1:08
